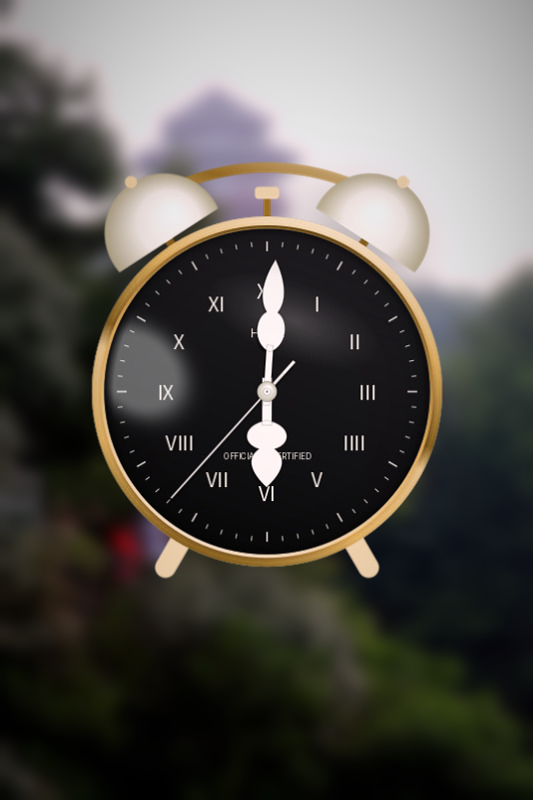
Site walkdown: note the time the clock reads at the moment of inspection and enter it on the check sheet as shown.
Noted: 6:00:37
